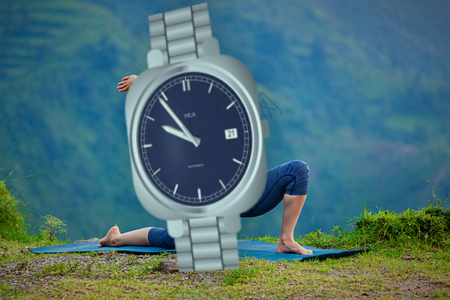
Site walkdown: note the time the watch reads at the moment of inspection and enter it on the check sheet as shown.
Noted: 9:54
